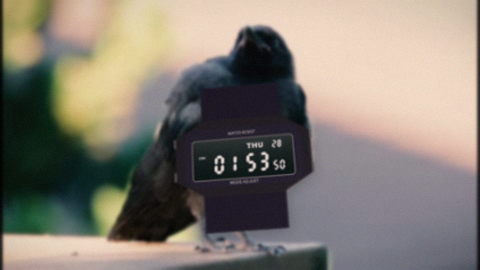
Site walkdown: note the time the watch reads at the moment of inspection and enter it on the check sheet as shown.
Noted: 1:53
